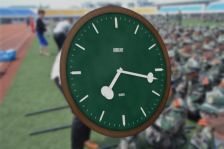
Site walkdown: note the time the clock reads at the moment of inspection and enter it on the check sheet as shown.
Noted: 7:17
